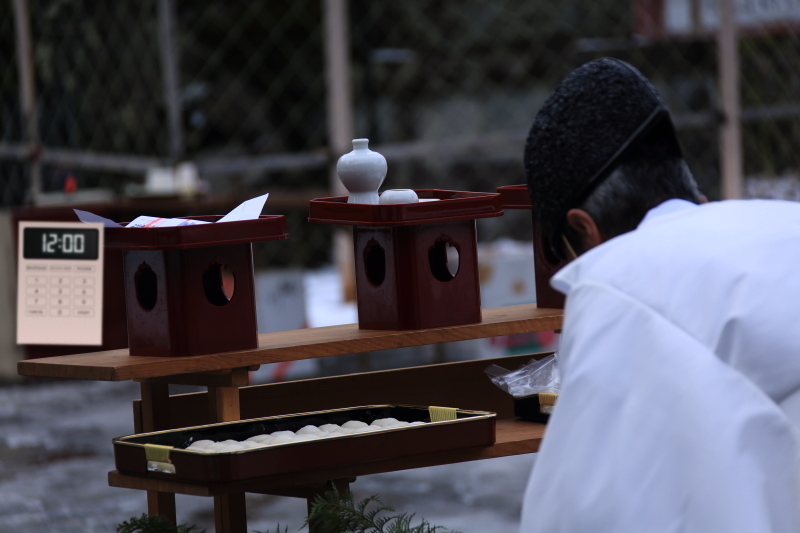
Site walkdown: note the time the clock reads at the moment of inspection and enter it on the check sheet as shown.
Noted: 12:00
